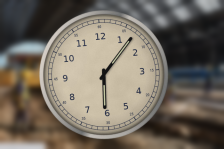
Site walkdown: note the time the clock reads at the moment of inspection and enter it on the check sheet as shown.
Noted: 6:07
